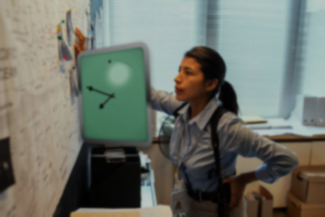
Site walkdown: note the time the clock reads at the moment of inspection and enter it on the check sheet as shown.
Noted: 7:48
